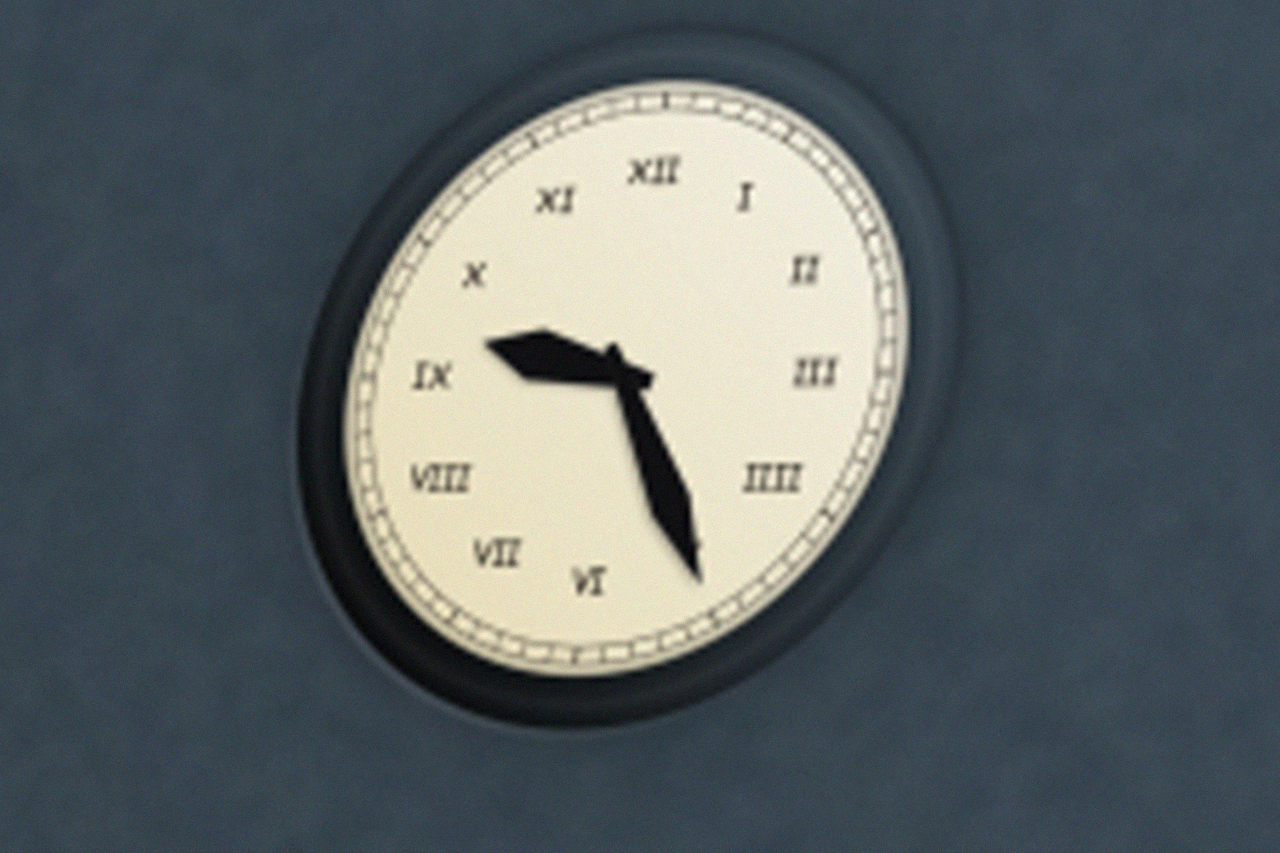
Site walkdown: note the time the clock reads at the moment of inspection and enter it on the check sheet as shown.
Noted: 9:25
